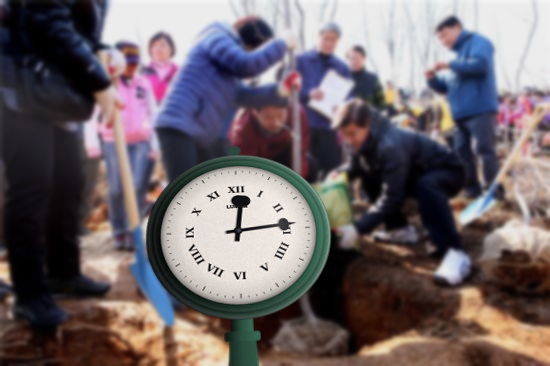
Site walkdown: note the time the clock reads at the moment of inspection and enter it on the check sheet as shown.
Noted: 12:14
